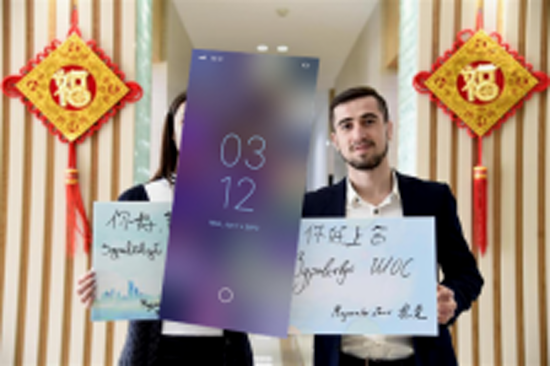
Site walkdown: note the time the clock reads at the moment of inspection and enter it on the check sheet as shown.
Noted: 3:12
